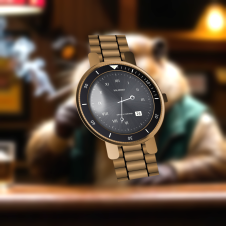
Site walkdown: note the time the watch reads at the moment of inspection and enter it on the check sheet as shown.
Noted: 2:32
